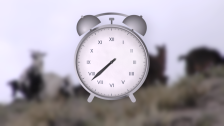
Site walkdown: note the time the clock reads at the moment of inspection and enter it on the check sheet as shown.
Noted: 7:38
